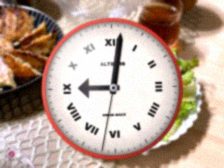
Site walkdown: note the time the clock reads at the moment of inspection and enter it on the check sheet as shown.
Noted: 9:01:32
